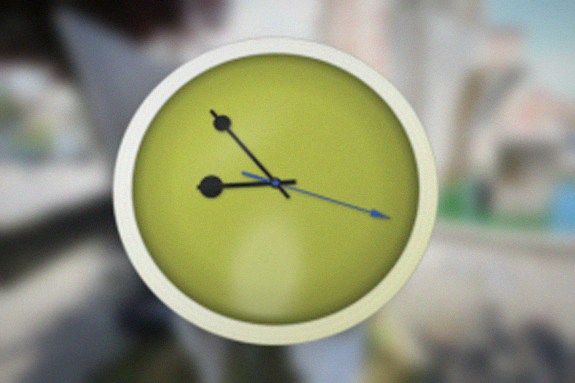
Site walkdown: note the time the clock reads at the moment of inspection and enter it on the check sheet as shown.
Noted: 8:53:18
